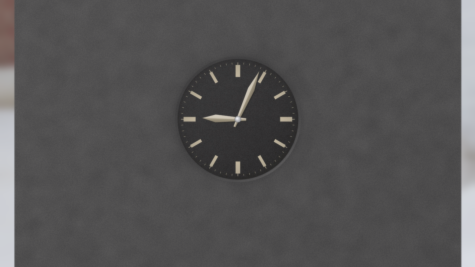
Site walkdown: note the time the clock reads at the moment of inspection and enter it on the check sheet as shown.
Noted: 9:04
